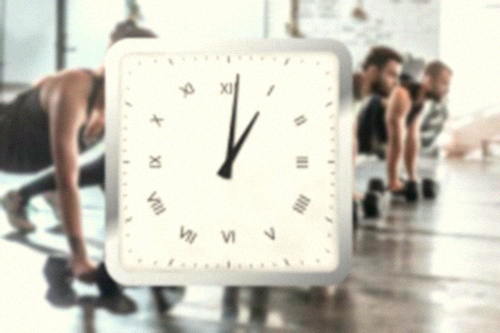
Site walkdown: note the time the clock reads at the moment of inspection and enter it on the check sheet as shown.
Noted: 1:01
